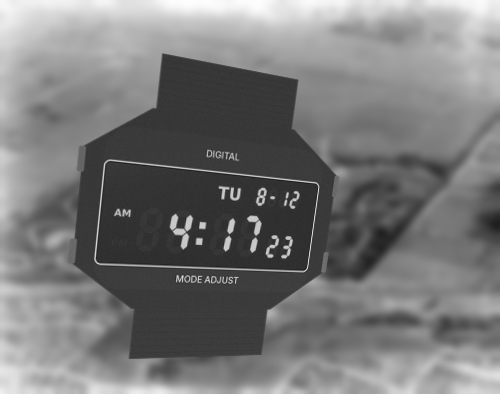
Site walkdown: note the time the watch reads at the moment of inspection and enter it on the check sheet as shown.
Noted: 4:17:23
